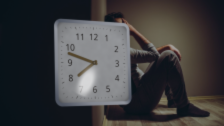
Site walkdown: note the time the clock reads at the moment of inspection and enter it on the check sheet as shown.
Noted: 7:48
